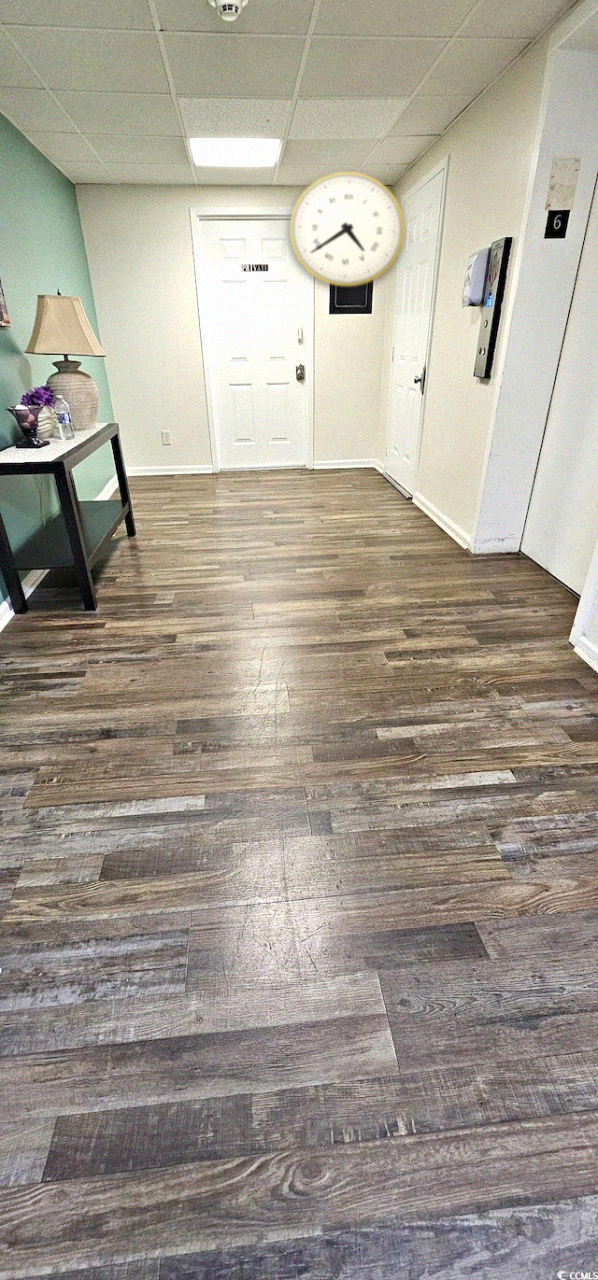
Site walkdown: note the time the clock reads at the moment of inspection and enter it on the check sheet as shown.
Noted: 4:39
